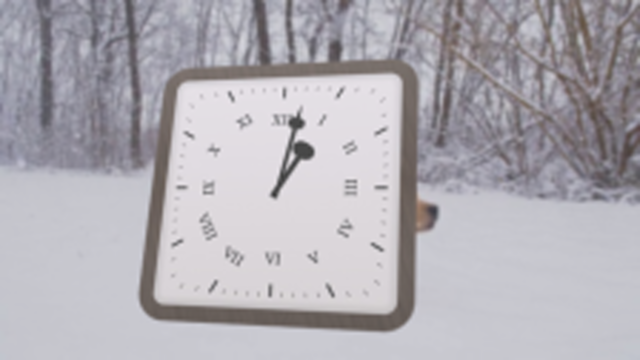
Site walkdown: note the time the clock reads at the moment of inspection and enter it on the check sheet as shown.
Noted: 1:02
